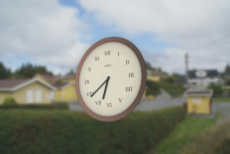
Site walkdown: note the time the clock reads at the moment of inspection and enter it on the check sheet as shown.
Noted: 6:39
